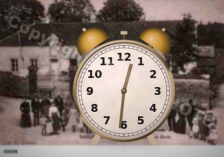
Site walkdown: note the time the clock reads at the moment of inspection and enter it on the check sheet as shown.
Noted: 12:31
